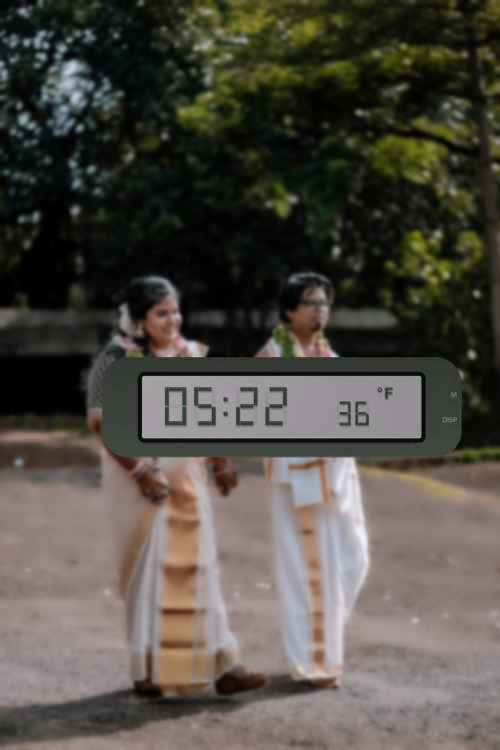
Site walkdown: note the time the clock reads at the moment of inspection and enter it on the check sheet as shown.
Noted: 5:22
